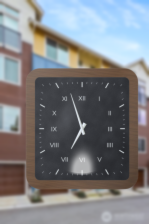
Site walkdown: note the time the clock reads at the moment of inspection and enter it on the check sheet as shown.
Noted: 6:57
